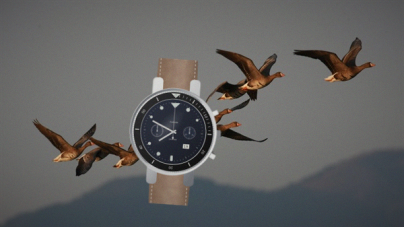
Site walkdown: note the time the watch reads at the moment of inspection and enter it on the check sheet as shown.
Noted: 7:49
